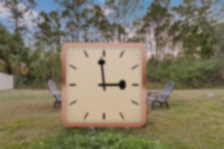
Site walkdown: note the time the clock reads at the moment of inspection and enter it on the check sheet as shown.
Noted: 2:59
